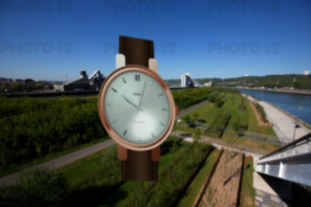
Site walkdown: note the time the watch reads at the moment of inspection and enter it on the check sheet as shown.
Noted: 10:03
